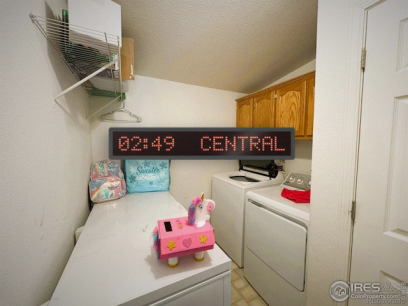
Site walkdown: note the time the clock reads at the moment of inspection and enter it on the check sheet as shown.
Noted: 2:49
